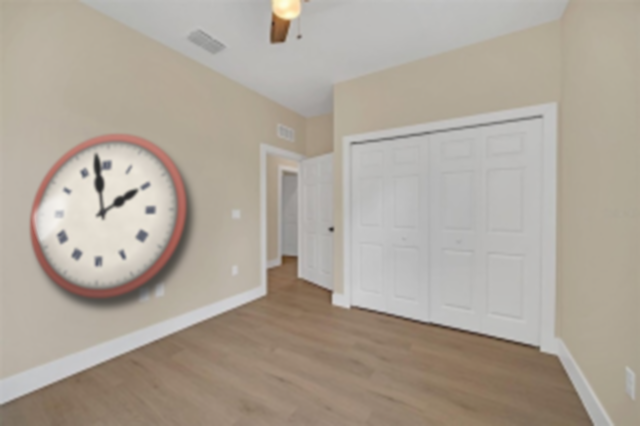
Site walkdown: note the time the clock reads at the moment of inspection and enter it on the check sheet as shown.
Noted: 1:58
